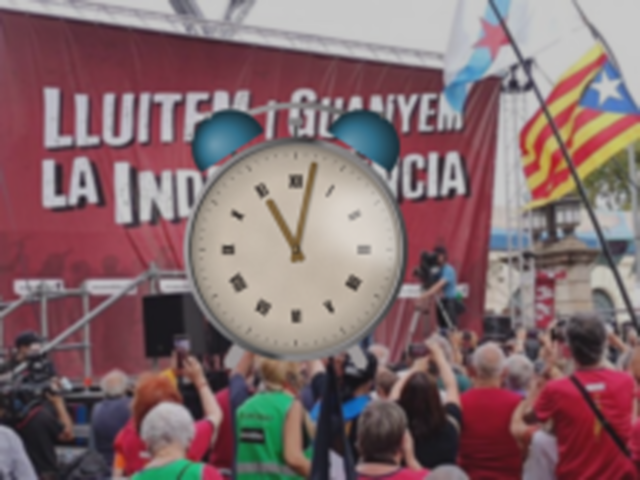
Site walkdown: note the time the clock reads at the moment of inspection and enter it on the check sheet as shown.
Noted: 11:02
